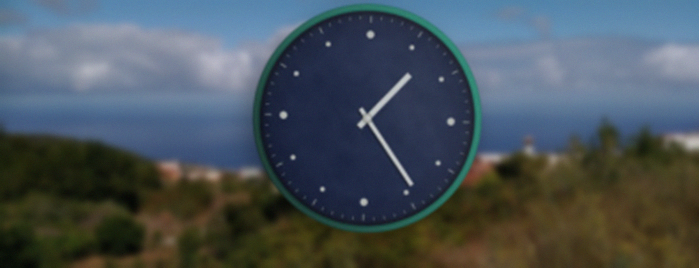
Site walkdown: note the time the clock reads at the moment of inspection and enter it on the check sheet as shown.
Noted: 1:24
